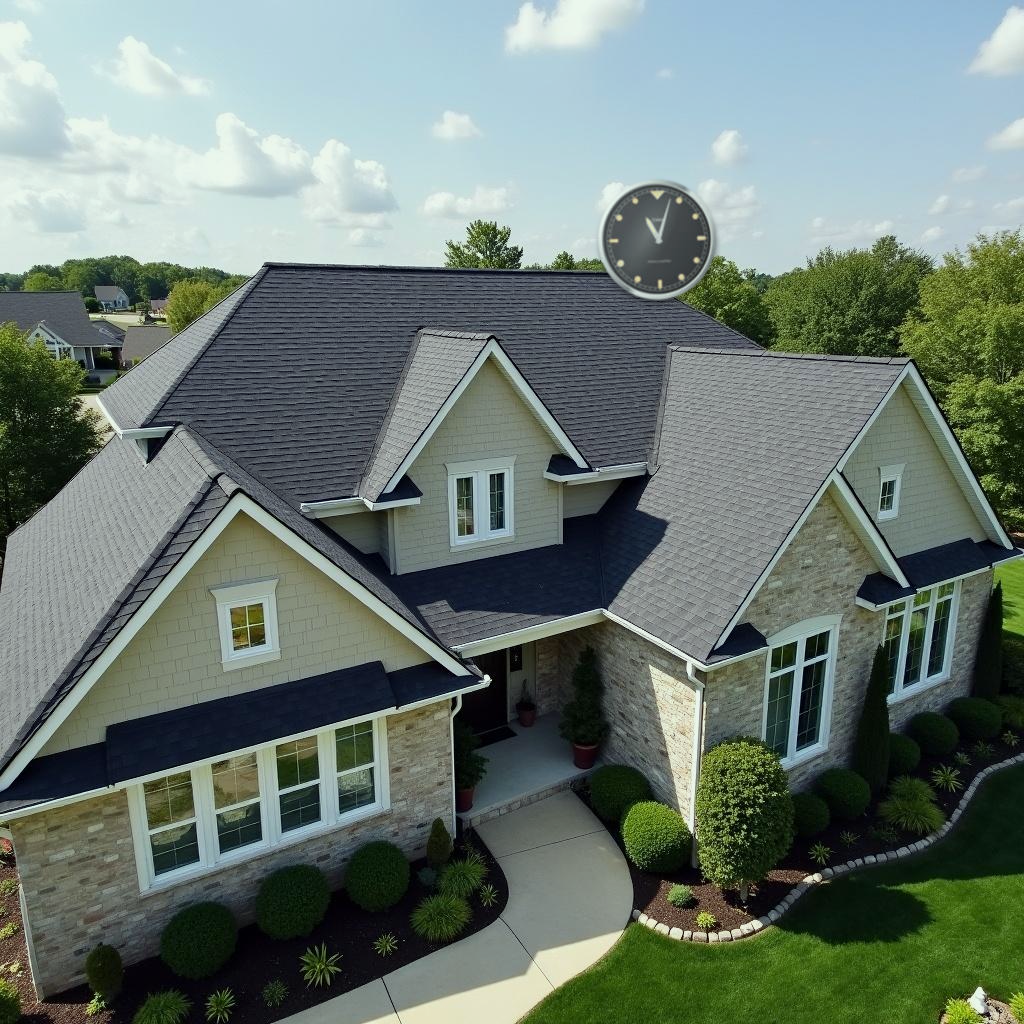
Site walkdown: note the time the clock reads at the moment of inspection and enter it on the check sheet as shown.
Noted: 11:03
